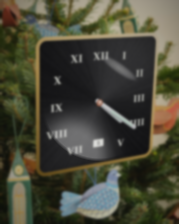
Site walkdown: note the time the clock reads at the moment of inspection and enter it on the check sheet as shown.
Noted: 4:21
